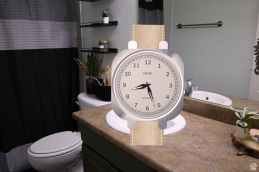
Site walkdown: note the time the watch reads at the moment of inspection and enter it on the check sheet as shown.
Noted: 8:27
